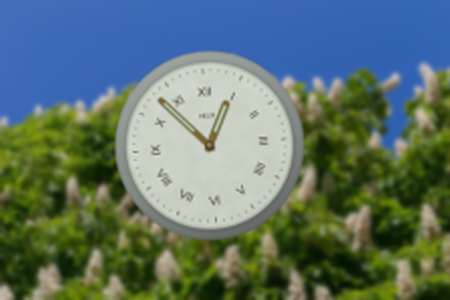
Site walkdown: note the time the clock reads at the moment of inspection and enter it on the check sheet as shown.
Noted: 12:53
